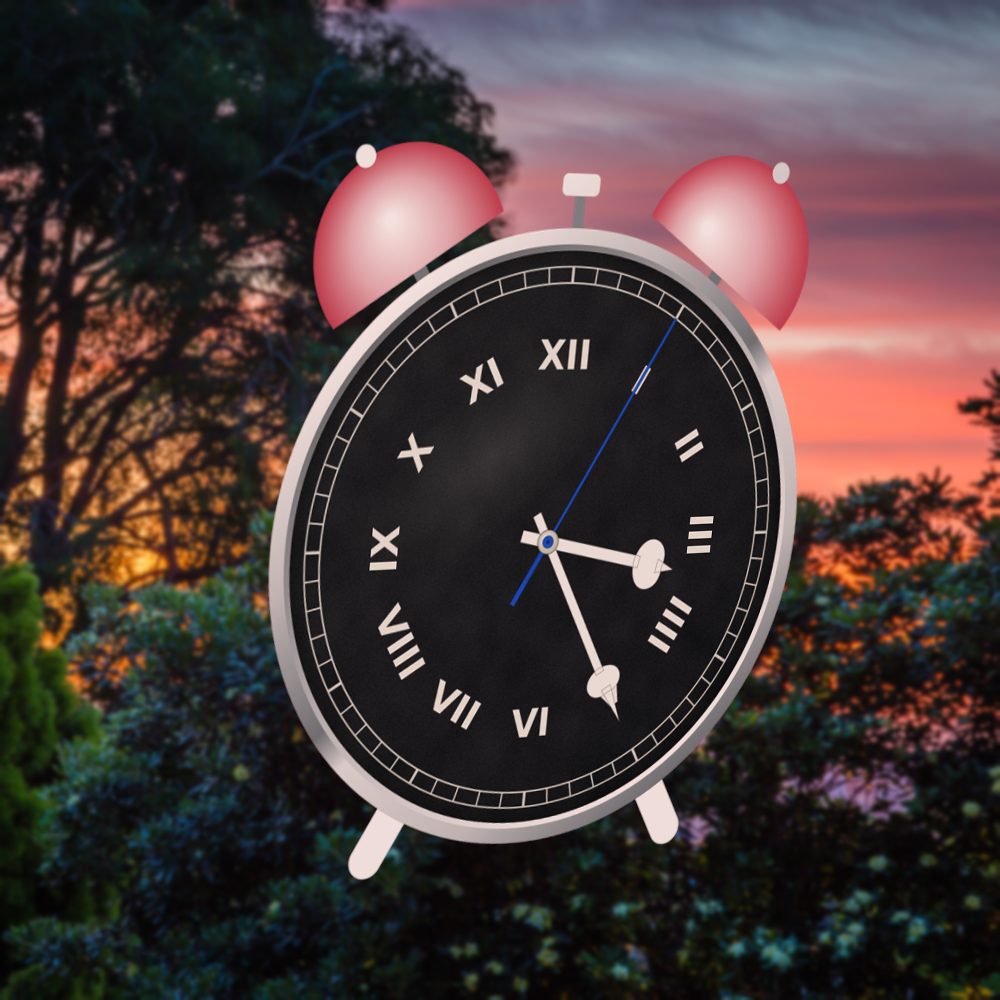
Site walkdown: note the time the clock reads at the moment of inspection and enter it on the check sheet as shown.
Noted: 3:25:05
